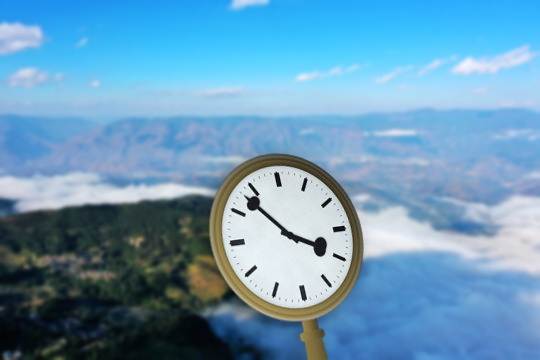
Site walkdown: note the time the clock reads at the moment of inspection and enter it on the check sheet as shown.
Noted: 3:53
